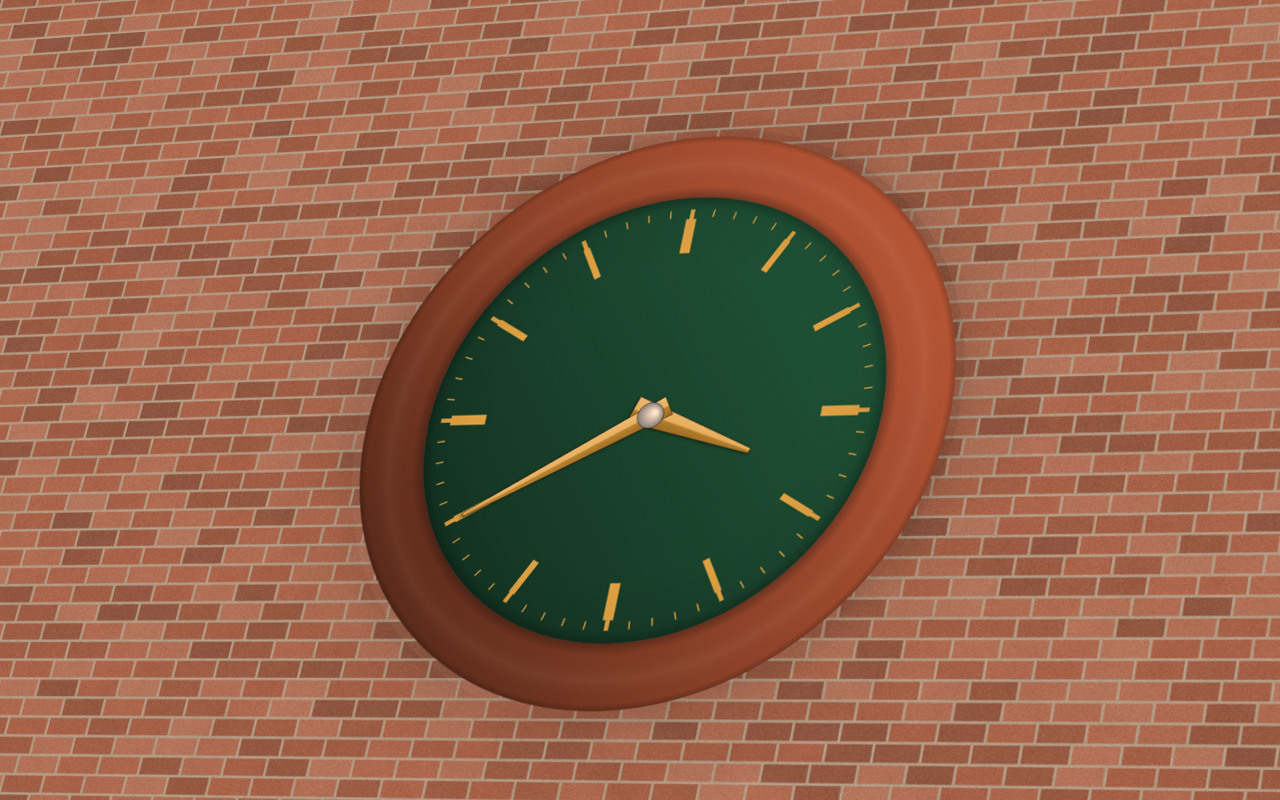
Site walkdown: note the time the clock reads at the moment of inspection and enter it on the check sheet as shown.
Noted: 3:40
